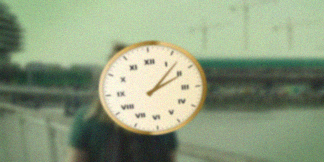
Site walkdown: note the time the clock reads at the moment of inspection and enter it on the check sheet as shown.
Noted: 2:07
